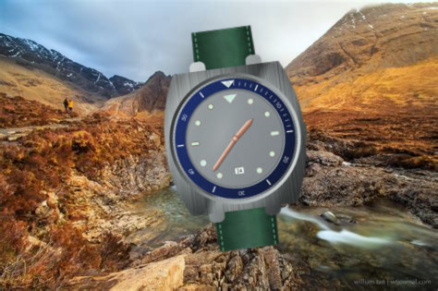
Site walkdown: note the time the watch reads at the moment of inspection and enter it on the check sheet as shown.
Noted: 1:37
